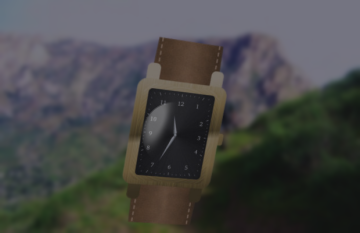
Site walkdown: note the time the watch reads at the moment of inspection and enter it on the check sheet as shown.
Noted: 11:34
